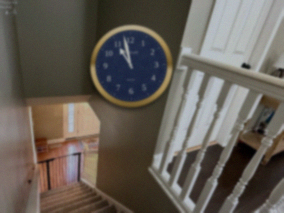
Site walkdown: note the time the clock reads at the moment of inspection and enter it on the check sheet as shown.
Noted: 10:58
